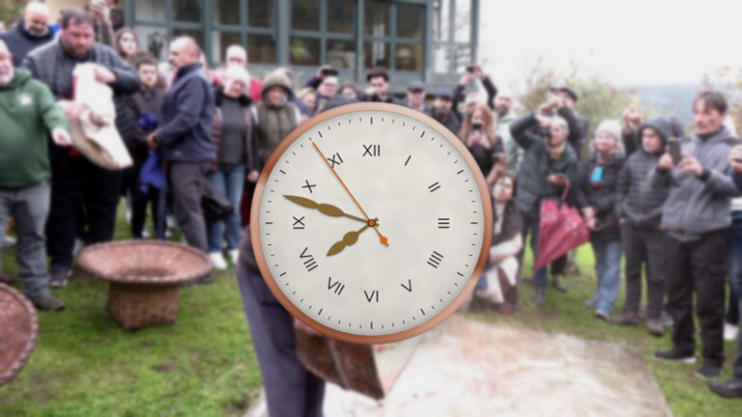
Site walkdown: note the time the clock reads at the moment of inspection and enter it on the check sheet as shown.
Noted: 7:47:54
